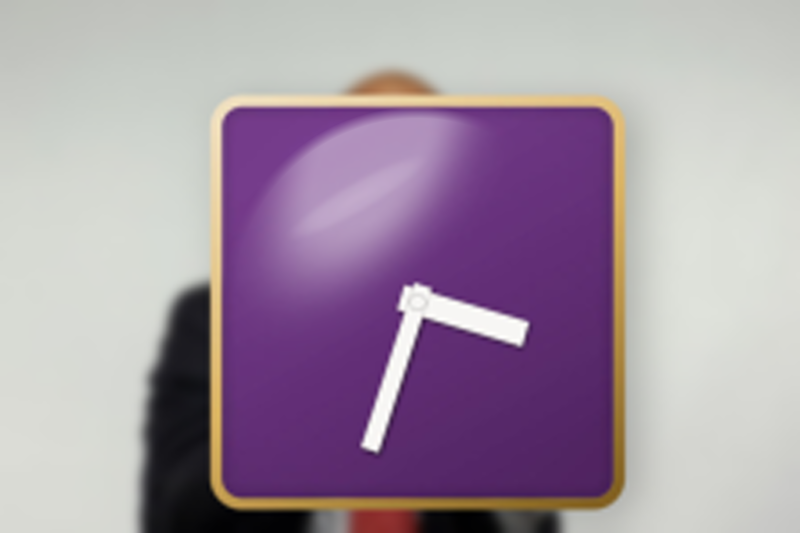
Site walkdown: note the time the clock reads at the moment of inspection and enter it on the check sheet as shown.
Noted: 3:33
